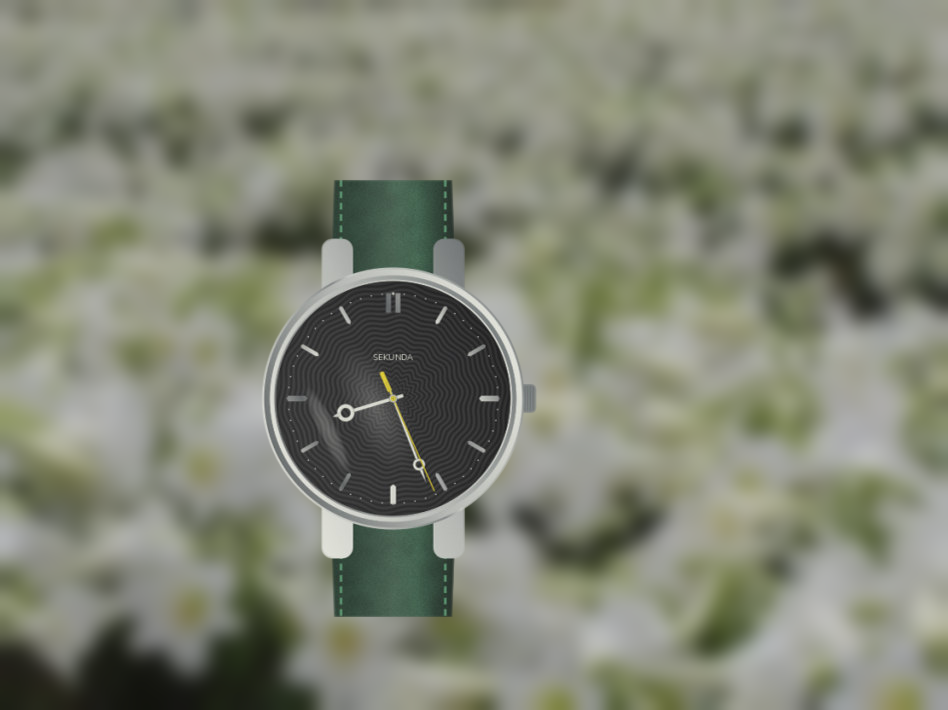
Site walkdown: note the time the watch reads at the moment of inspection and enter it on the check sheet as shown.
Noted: 8:26:26
